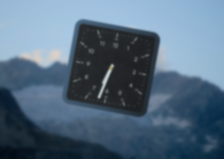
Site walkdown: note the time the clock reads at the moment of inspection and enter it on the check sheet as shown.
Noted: 6:32
